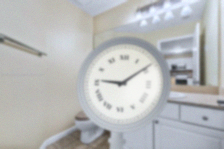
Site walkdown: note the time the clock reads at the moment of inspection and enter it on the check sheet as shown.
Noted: 9:09
